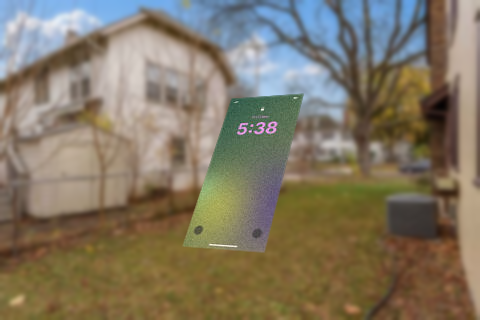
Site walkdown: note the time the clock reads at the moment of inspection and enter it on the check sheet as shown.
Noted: 5:38
